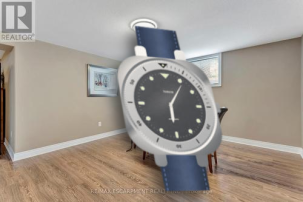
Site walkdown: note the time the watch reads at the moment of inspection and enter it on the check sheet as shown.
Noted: 6:06
